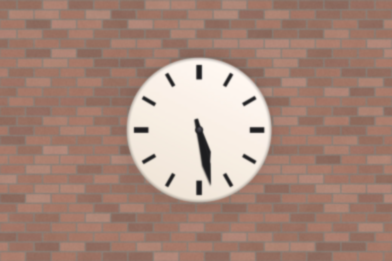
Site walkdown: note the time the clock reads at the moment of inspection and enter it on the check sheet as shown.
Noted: 5:28
